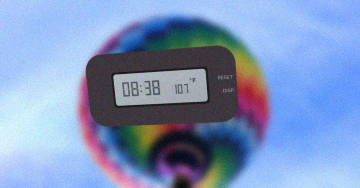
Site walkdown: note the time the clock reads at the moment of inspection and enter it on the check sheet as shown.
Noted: 8:38
